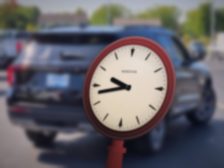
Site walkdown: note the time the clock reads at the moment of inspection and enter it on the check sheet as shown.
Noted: 9:43
